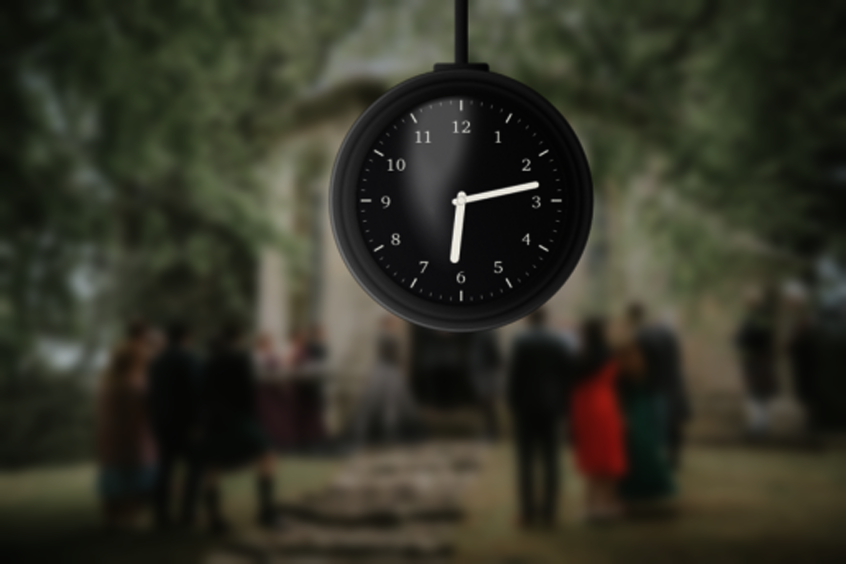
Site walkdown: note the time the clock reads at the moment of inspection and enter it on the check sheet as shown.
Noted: 6:13
